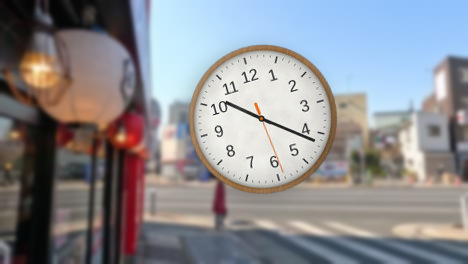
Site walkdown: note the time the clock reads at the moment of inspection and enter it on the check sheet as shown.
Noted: 10:21:29
